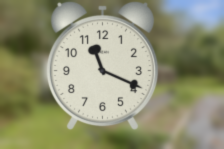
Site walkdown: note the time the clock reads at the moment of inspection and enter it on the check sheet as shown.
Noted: 11:19
